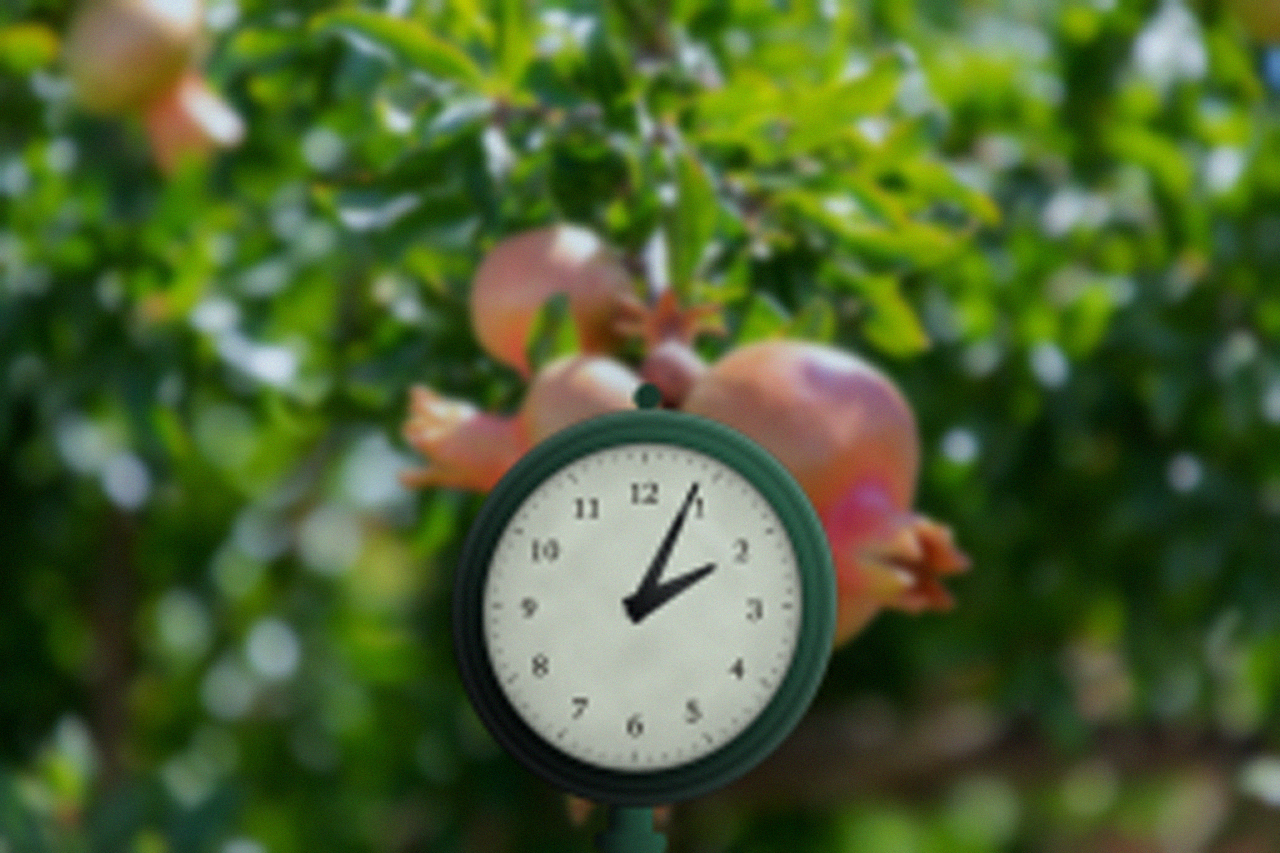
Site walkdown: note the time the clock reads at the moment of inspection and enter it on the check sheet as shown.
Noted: 2:04
